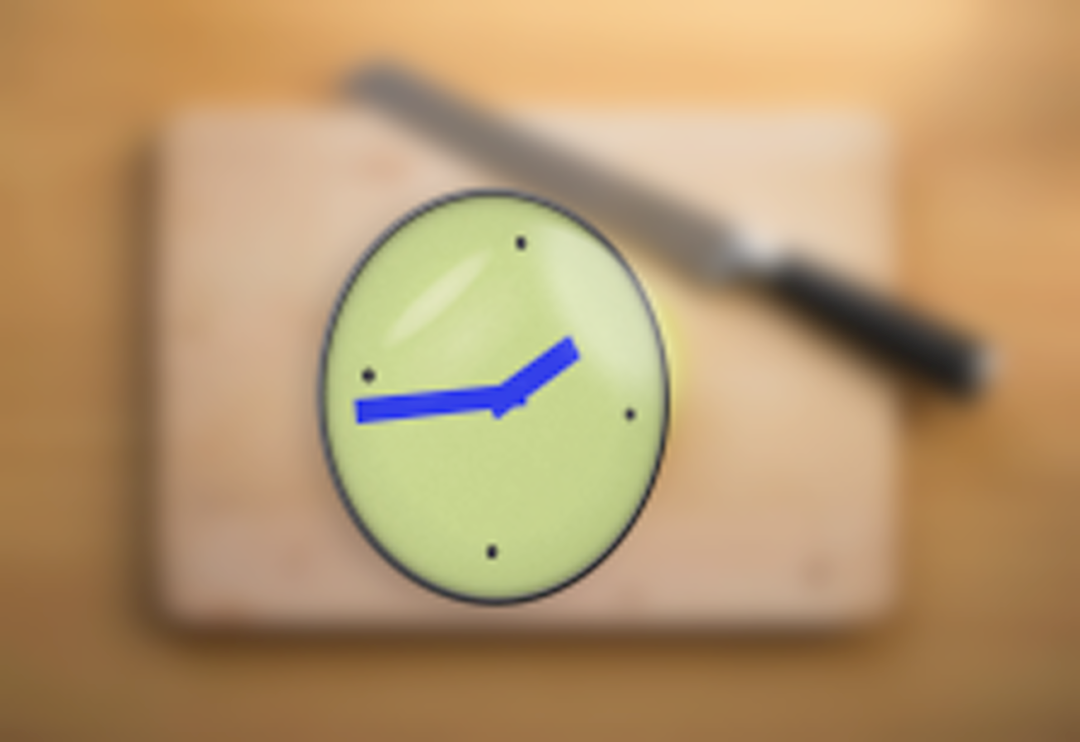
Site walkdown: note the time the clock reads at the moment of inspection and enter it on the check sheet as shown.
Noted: 1:43
